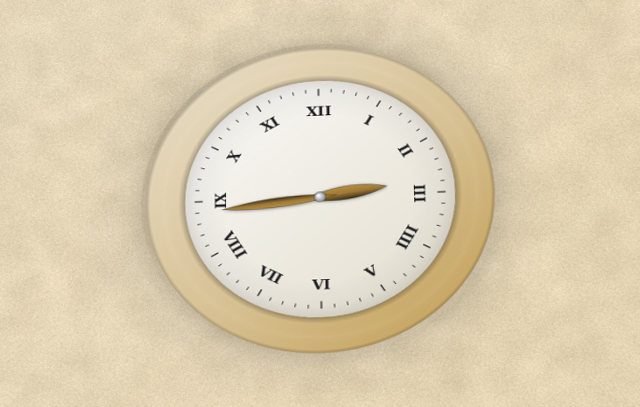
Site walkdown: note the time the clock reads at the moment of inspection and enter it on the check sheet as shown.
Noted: 2:44
